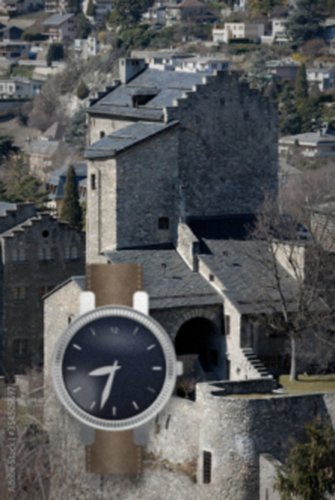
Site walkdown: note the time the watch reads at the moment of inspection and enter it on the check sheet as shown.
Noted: 8:33
